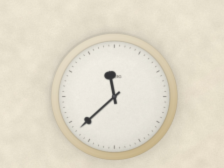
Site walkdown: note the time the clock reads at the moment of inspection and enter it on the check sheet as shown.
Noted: 11:38
